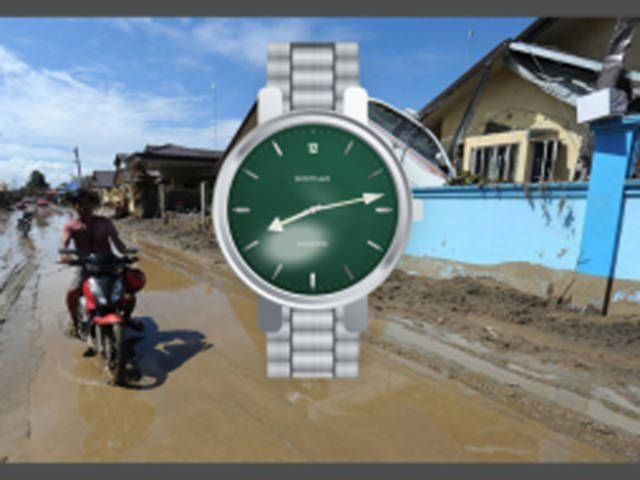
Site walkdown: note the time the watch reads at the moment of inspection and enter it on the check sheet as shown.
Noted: 8:13
